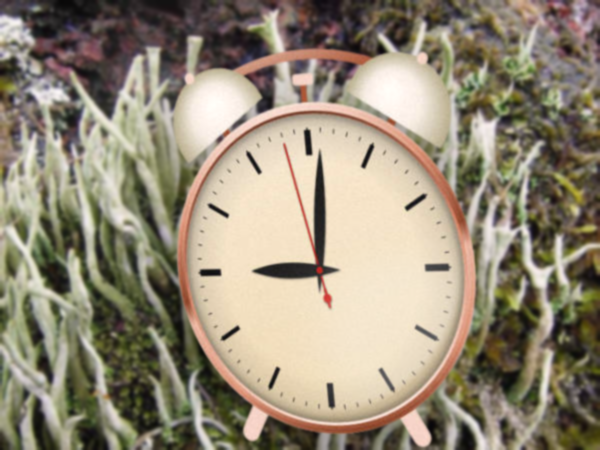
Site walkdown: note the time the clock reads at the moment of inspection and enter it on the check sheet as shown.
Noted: 9:00:58
